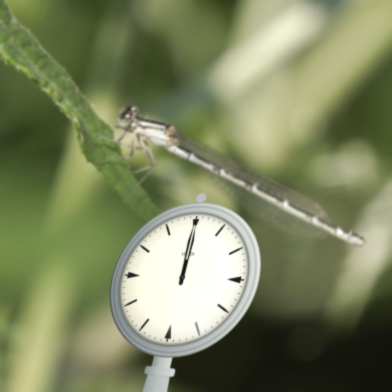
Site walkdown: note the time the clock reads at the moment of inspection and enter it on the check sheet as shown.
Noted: 12:00
